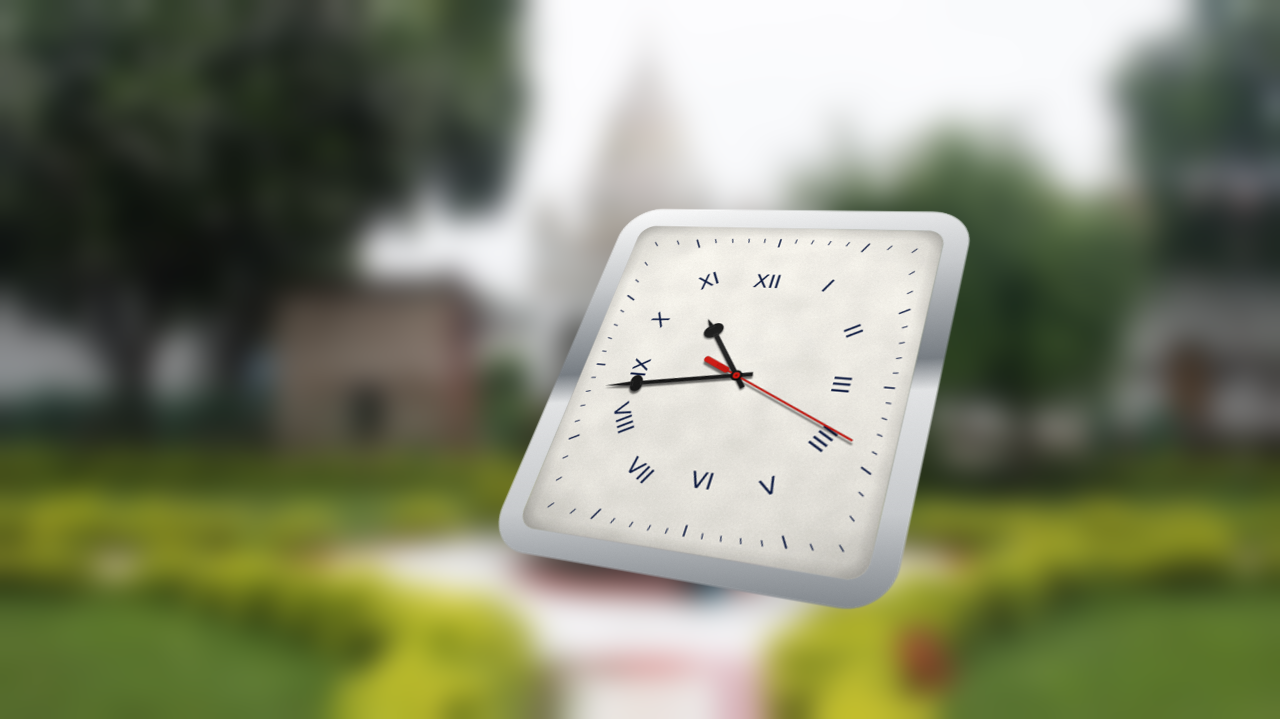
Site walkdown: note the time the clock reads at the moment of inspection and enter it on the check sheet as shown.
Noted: 10:43:19
